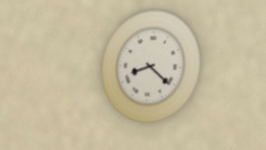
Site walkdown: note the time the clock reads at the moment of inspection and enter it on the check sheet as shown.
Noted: 8:21
